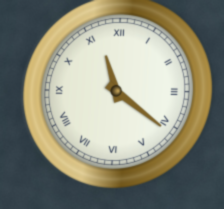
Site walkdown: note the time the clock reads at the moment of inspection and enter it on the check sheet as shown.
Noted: 11:21
